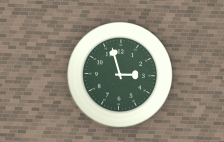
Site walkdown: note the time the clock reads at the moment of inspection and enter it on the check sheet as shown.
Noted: 2:57
